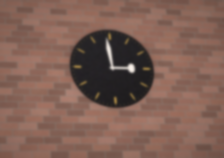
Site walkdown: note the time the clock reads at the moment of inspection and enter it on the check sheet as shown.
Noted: 2:59
